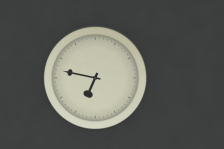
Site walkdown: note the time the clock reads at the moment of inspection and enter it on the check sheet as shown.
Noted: 6:47
